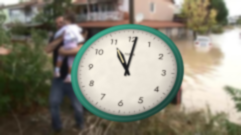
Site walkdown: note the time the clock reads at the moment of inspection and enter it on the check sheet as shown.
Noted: 11:01
